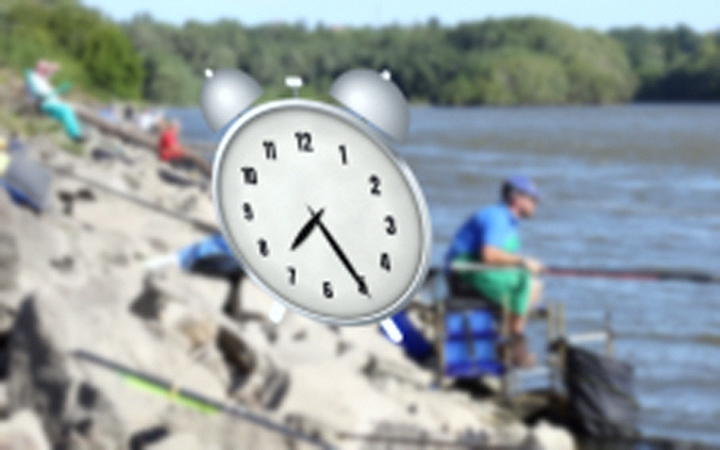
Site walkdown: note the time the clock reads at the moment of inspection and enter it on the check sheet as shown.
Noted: 7:25
